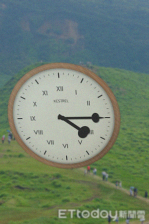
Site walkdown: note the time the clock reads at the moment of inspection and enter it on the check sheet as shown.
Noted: 4:15
